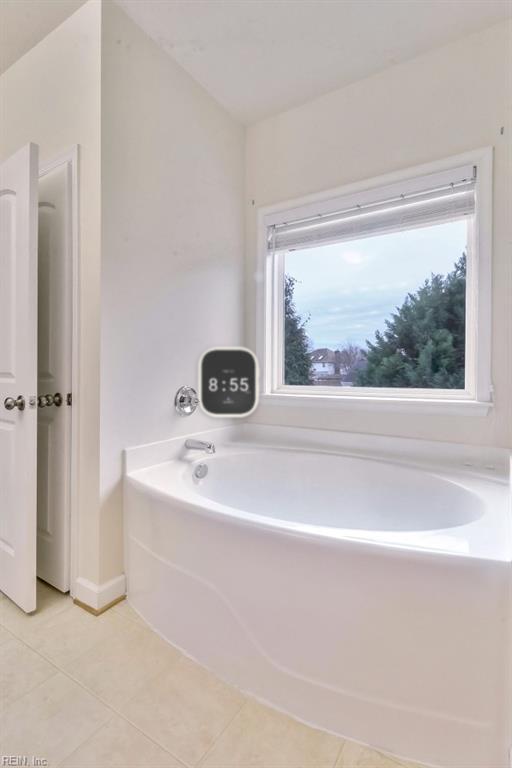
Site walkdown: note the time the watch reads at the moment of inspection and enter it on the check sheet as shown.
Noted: 8:55
